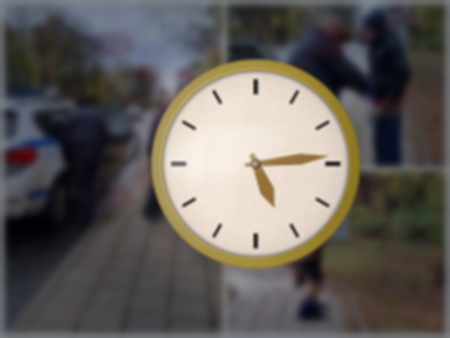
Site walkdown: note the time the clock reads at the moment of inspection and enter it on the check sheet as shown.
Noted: 5:14
